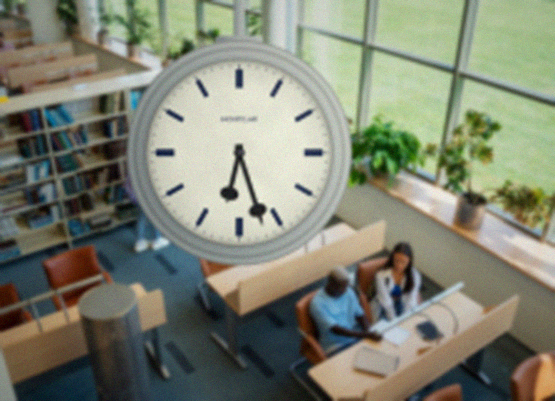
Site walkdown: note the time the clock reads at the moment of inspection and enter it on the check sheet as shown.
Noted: 6:27
